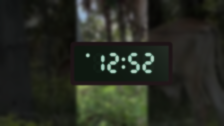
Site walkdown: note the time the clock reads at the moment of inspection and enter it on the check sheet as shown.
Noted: 12:52
